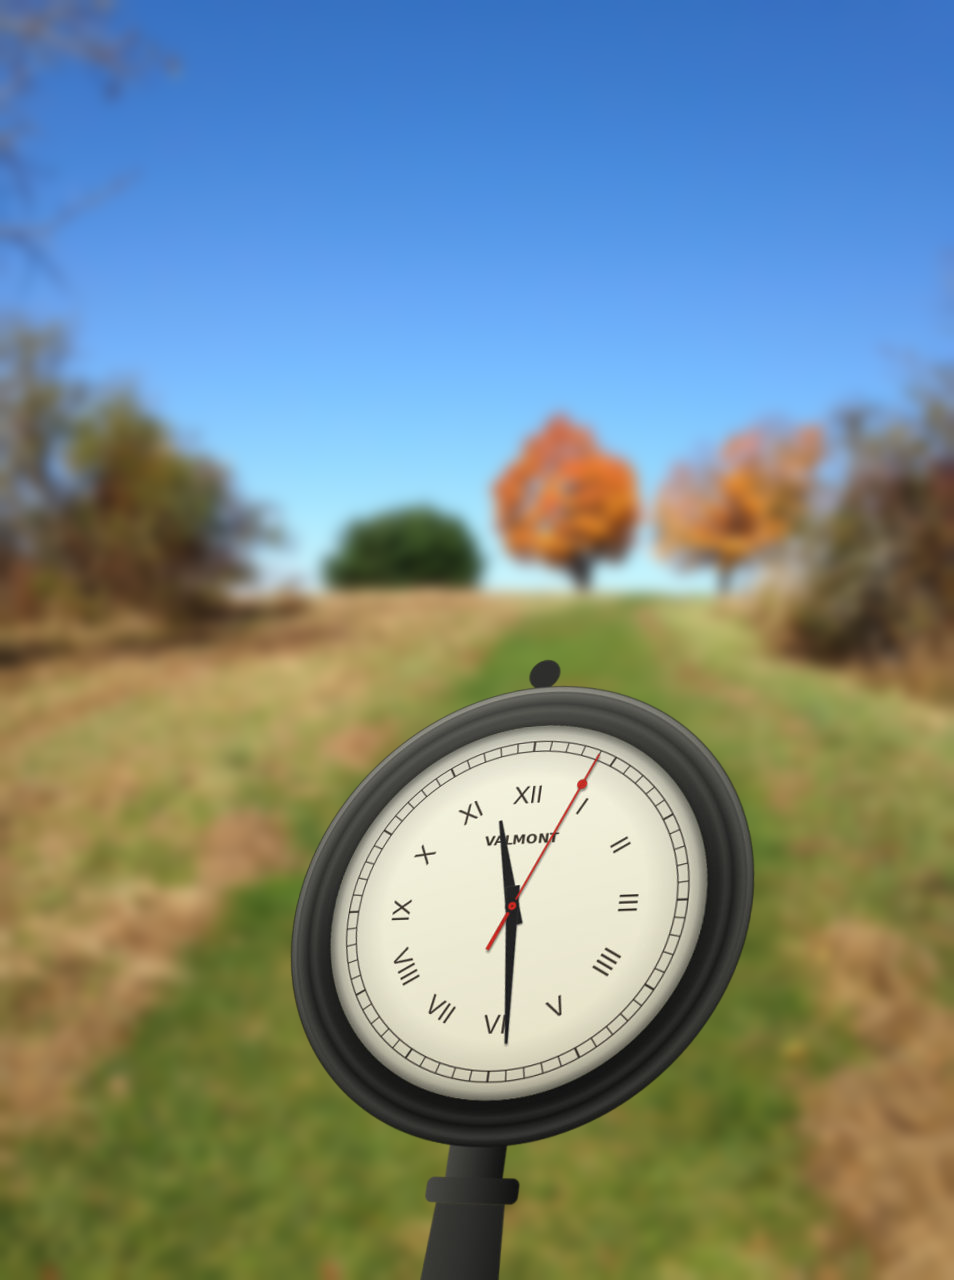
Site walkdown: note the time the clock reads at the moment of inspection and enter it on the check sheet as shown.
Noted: 11:29:04
